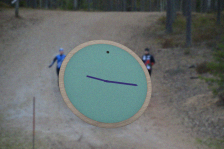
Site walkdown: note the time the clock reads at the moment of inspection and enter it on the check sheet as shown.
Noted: 9:15
